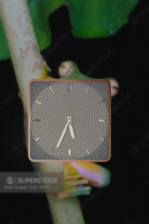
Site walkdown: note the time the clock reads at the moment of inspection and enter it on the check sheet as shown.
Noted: 5:34
